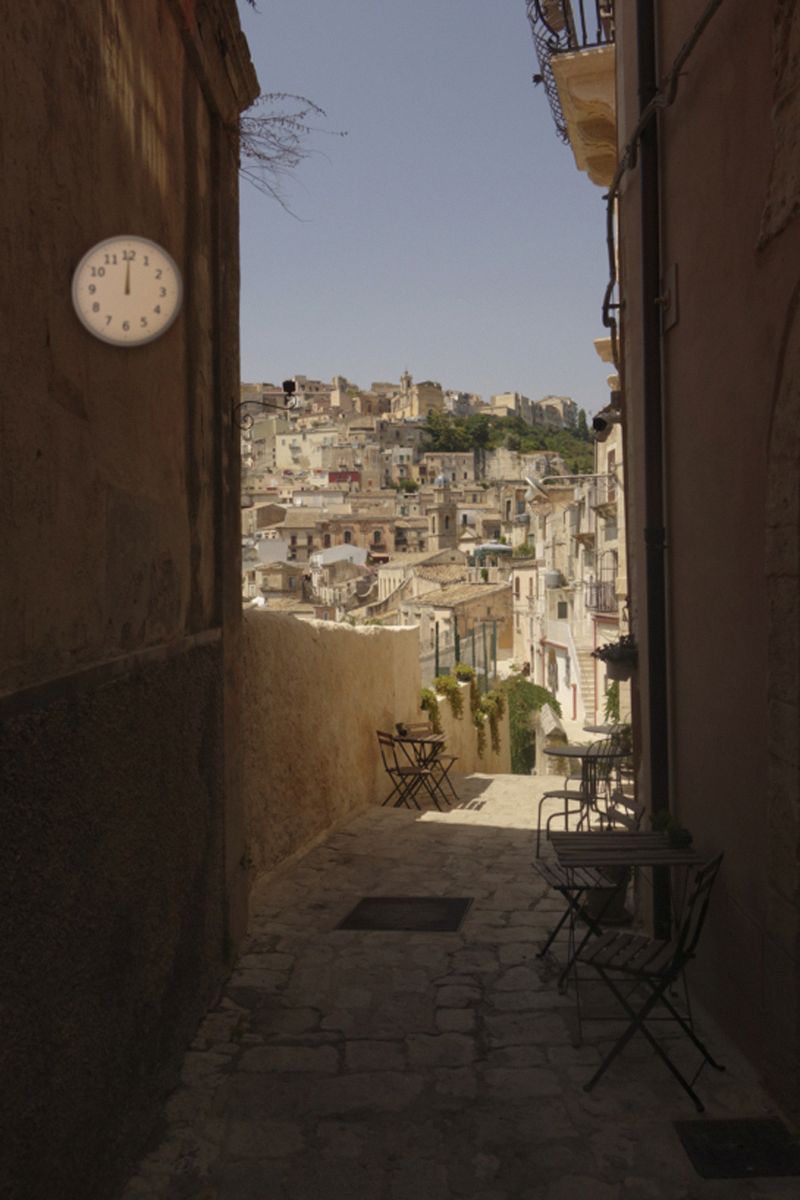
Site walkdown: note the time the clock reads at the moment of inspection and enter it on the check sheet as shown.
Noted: 12:00
